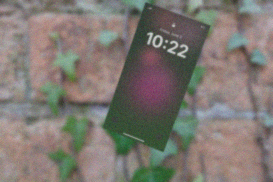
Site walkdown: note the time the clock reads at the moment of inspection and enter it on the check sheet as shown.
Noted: 10:22
